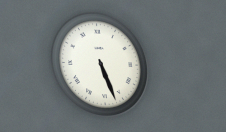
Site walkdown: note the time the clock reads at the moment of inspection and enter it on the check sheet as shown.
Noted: 5:27
